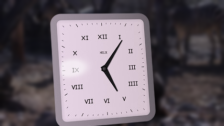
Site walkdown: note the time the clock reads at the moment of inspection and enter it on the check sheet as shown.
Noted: 5:06
